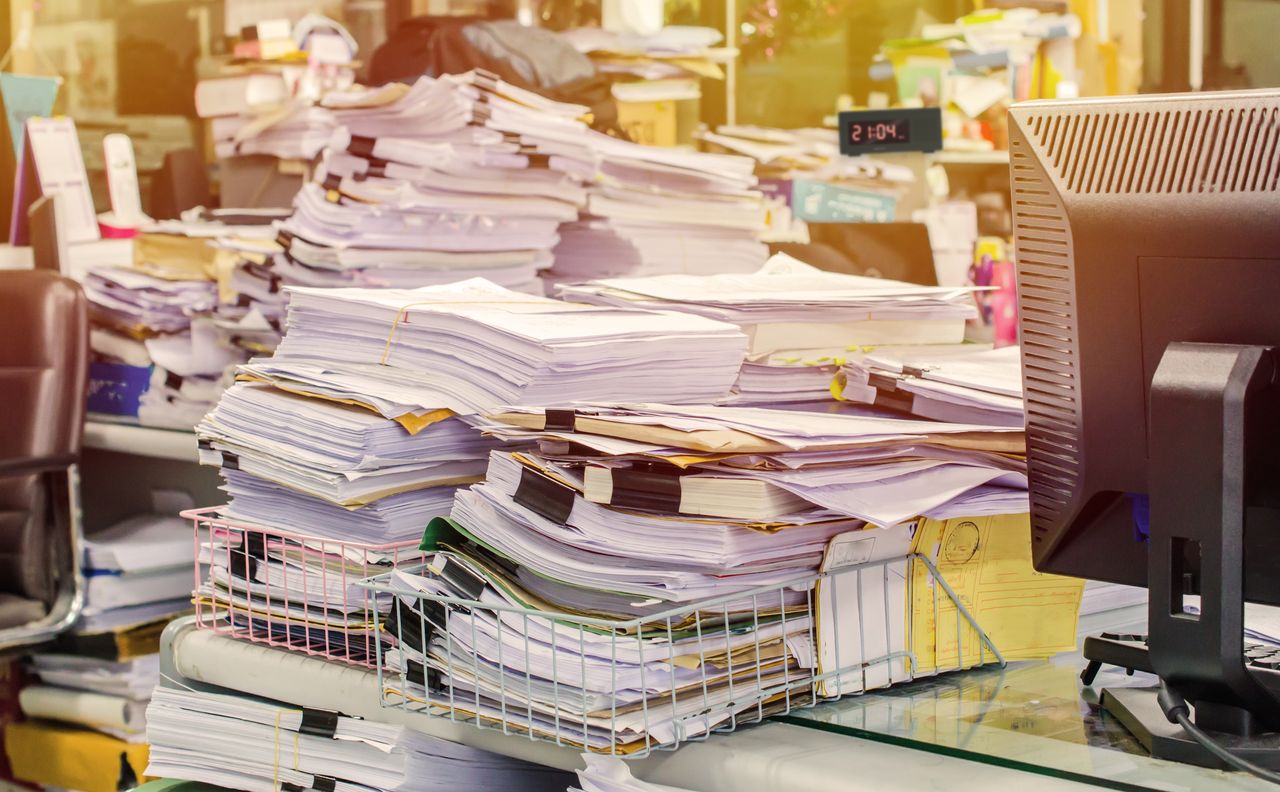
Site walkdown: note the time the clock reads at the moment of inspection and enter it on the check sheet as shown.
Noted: 21:04
